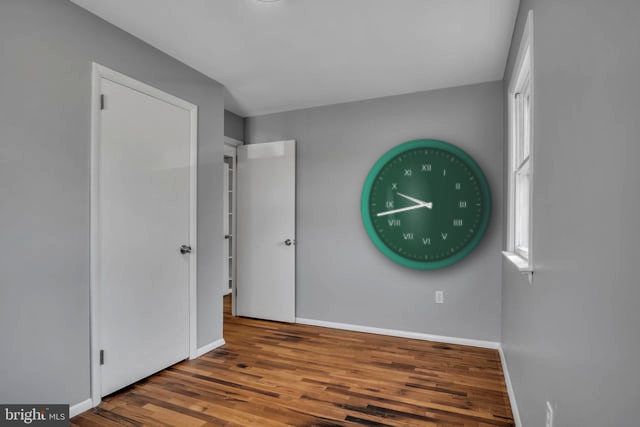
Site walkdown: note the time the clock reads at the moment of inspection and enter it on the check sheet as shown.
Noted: 9:43
